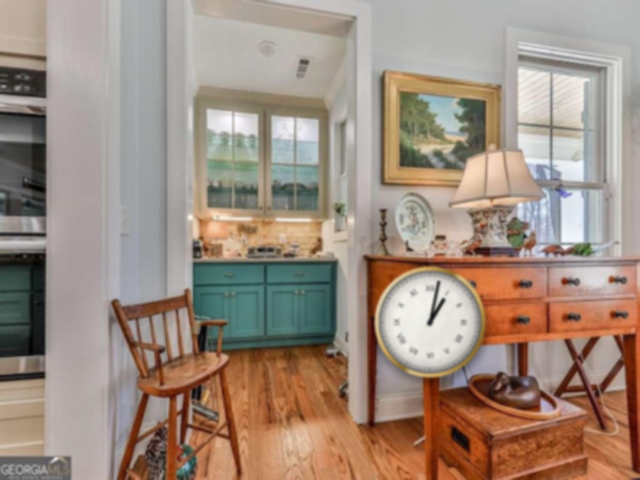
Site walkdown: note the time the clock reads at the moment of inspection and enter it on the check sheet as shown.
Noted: 1:02
